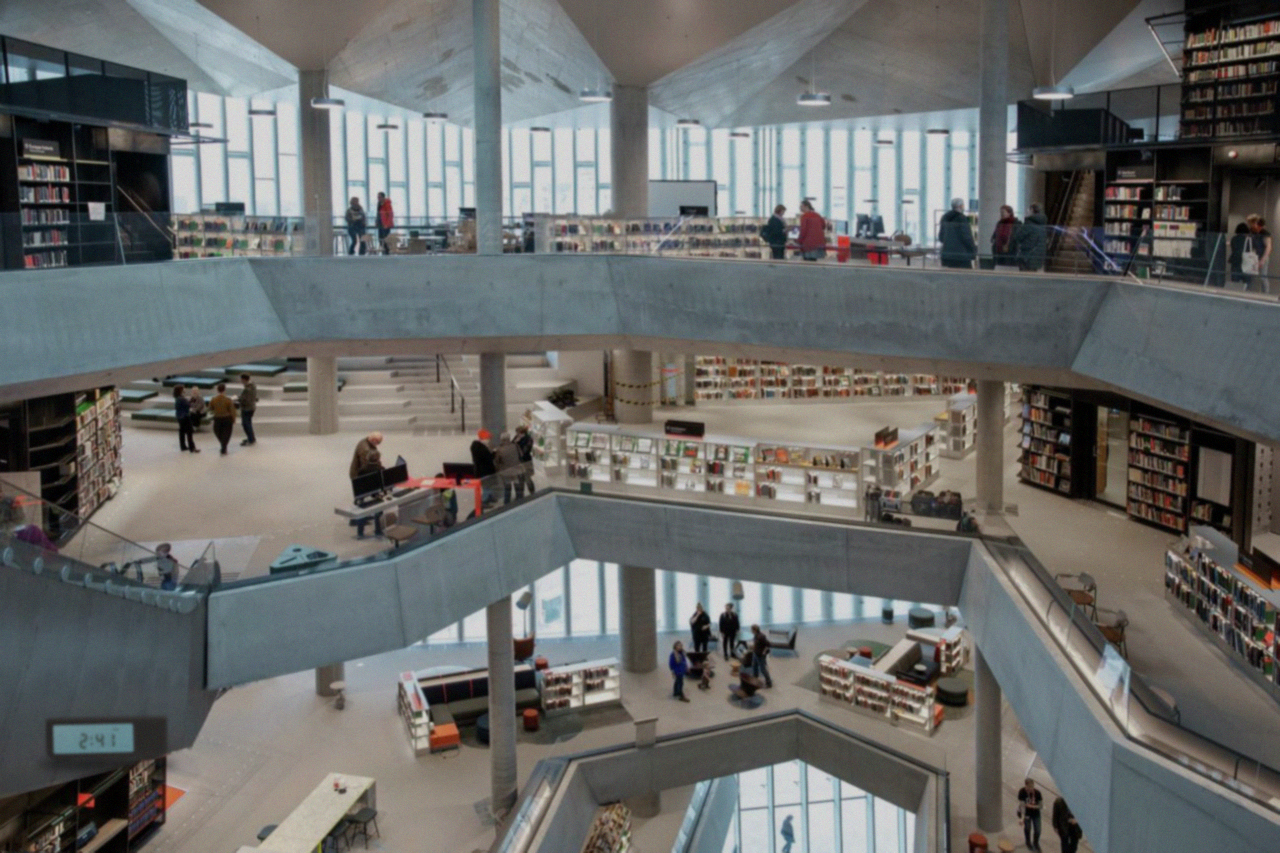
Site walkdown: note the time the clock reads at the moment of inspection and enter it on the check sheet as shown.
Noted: 2:41
